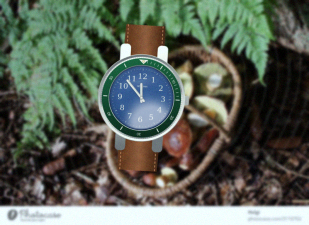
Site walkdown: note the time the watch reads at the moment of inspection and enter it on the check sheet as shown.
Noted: 11:53
